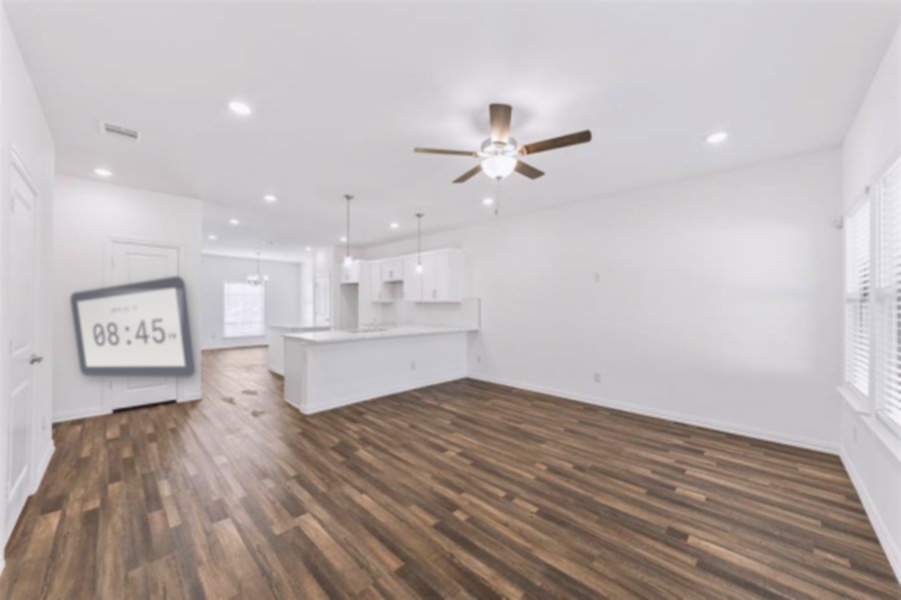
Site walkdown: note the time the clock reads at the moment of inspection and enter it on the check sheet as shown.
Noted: 8:45
